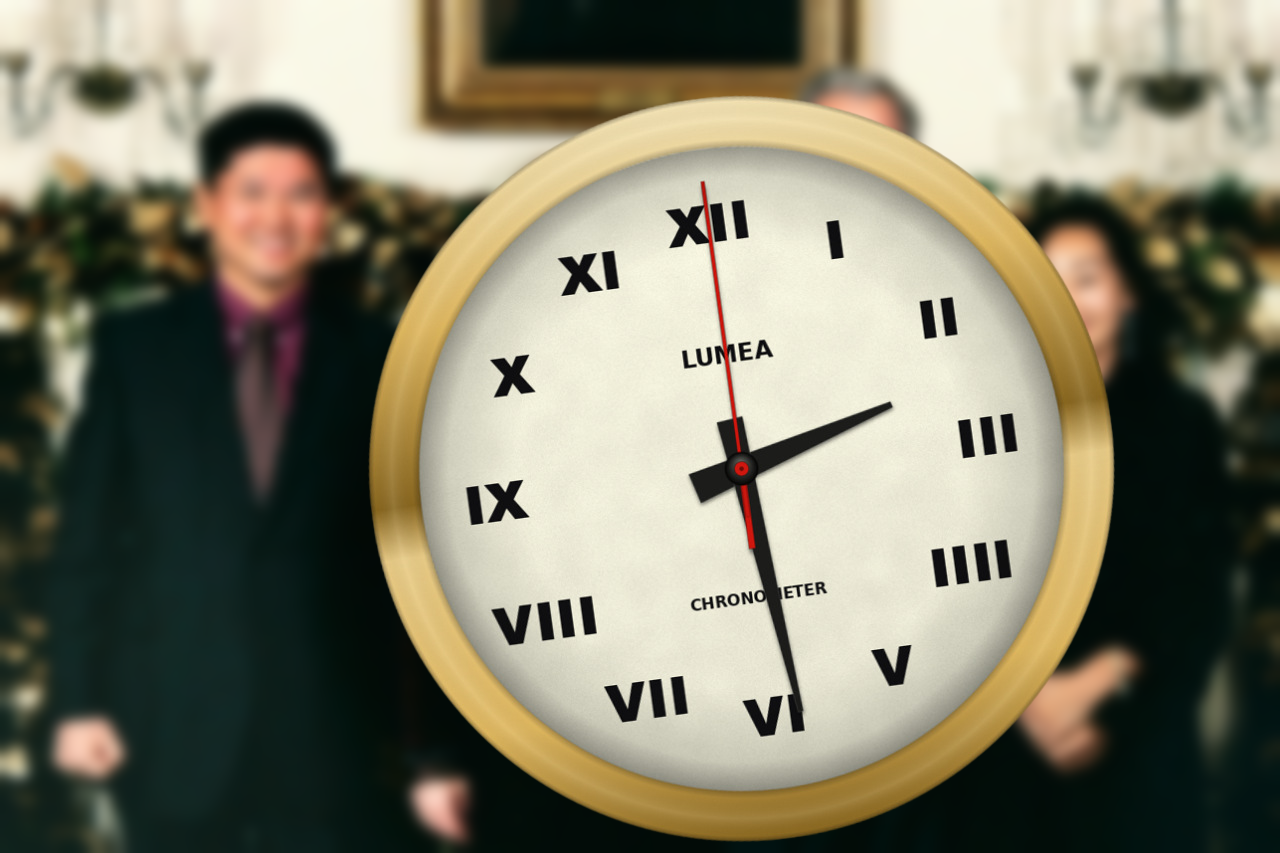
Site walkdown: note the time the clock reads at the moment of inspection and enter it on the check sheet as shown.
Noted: 2:29:00
